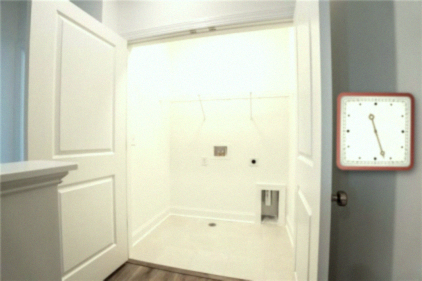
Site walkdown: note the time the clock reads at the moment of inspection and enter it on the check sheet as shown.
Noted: 11:27
